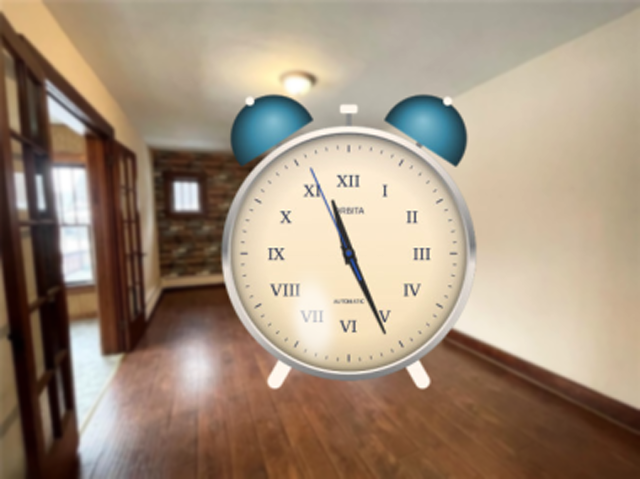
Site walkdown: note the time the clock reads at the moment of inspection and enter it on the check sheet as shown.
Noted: 11:25:56
